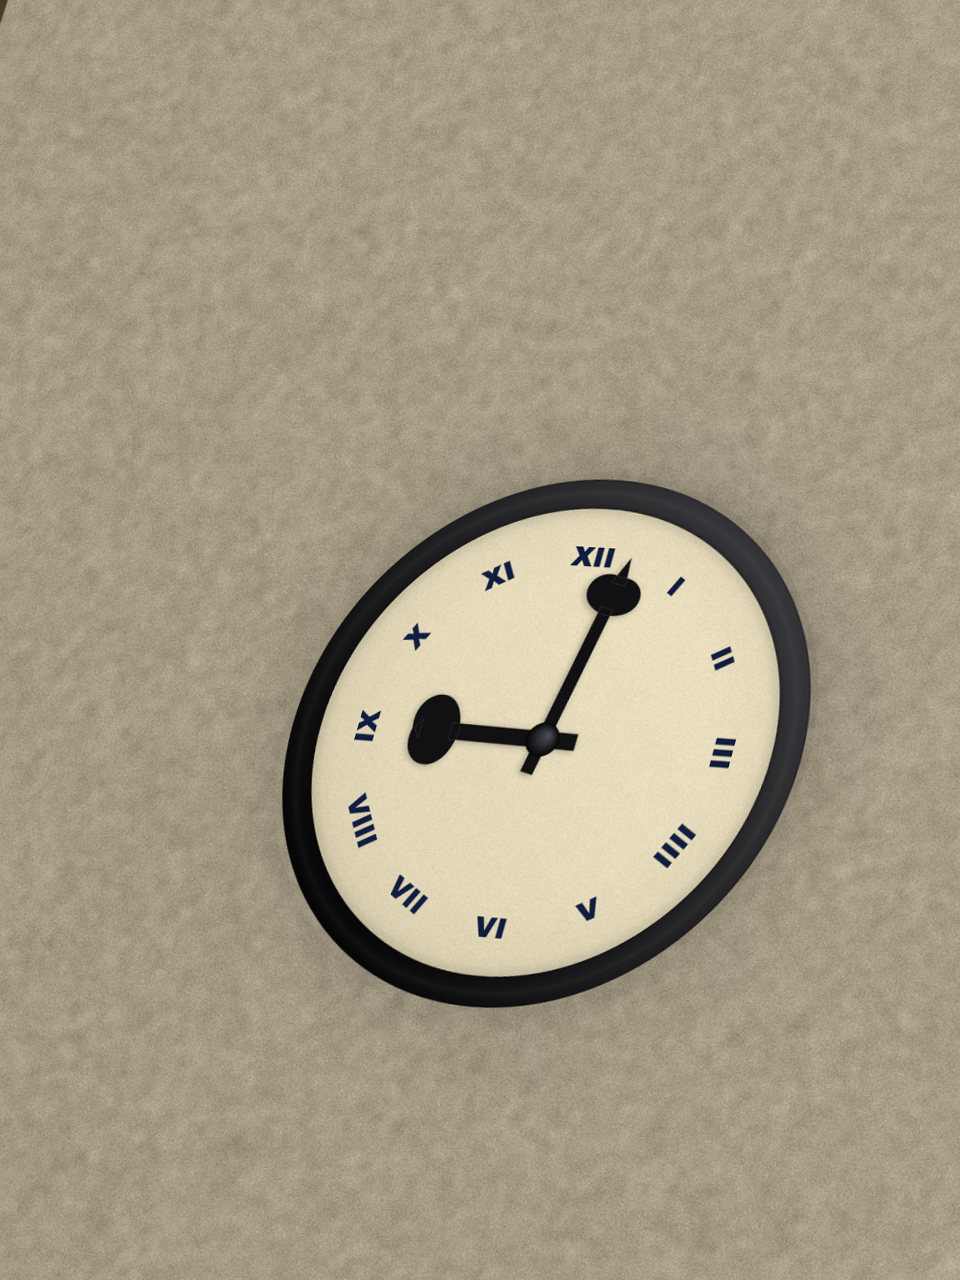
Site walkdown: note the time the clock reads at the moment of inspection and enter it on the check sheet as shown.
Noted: 9:02
